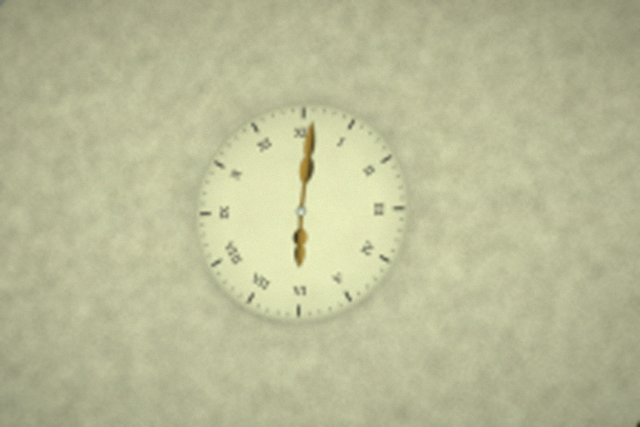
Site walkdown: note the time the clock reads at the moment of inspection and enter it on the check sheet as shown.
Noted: 6:01
